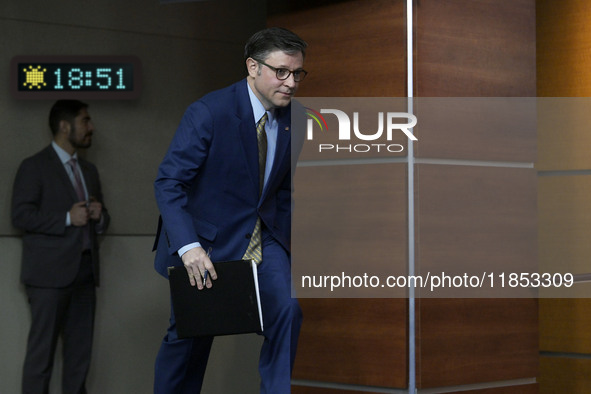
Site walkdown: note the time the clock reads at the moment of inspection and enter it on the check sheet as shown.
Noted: 18:51
